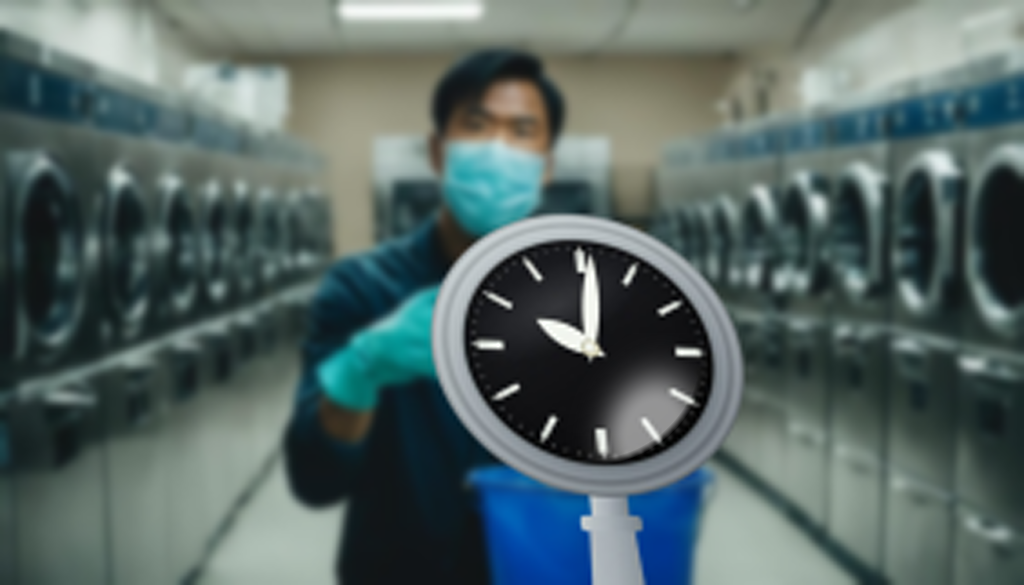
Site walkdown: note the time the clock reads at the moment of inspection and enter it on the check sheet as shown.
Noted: 10:01
